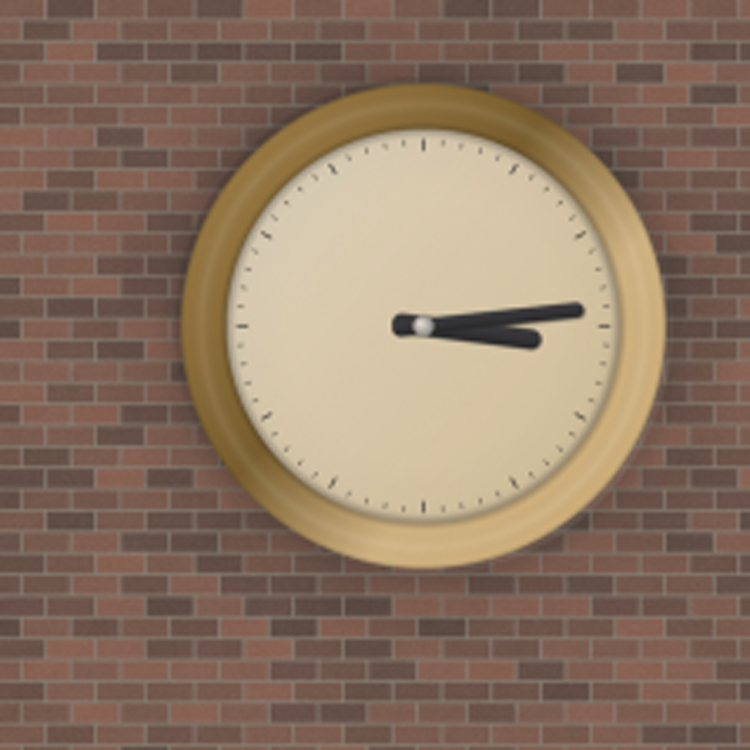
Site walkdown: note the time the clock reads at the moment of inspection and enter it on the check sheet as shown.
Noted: 3:14
